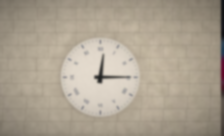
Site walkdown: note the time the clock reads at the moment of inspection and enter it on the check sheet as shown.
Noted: 12:15
